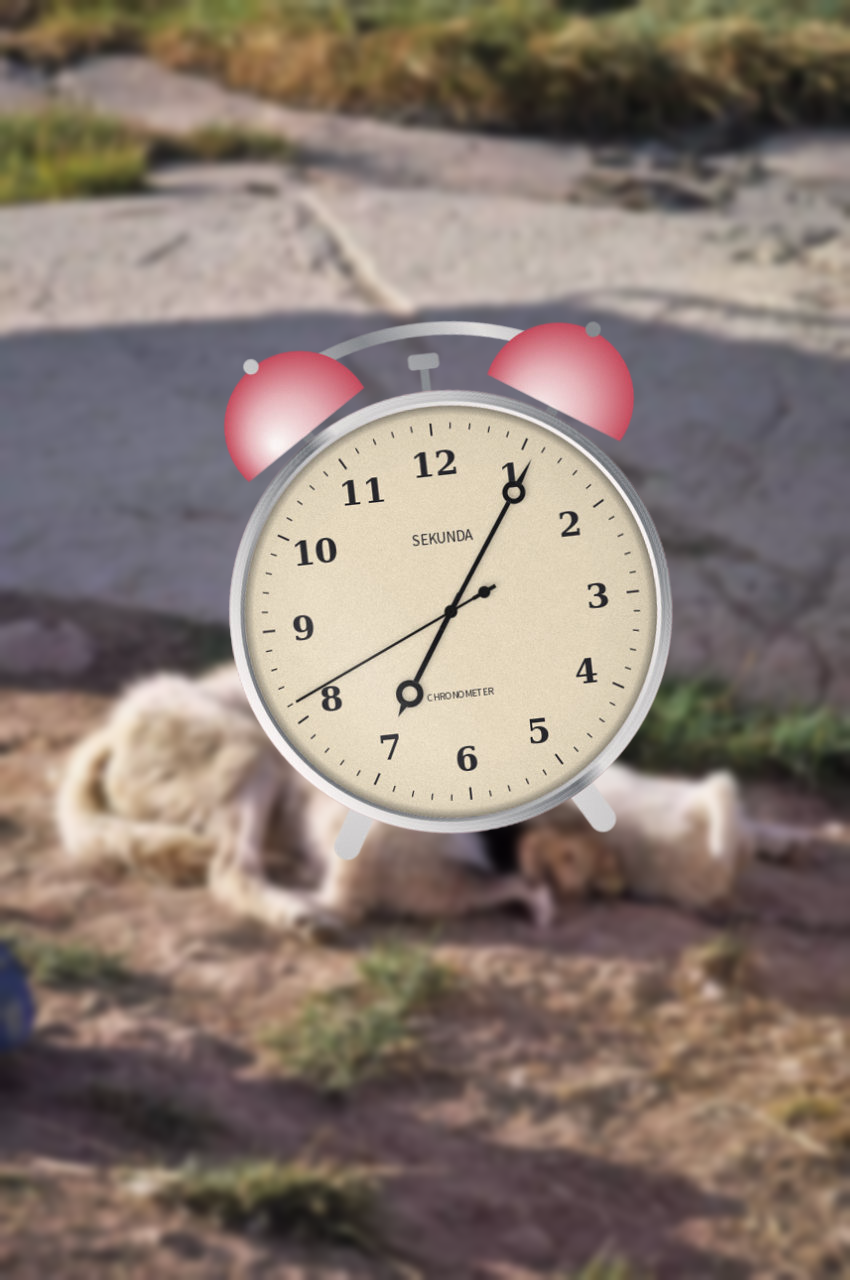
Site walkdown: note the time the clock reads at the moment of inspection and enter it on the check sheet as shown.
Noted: 7:05:41
